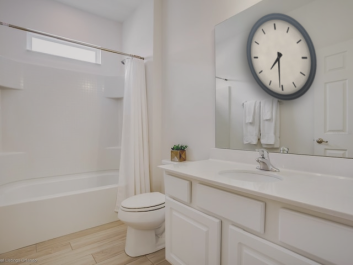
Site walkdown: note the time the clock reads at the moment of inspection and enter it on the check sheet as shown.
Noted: 7:31
